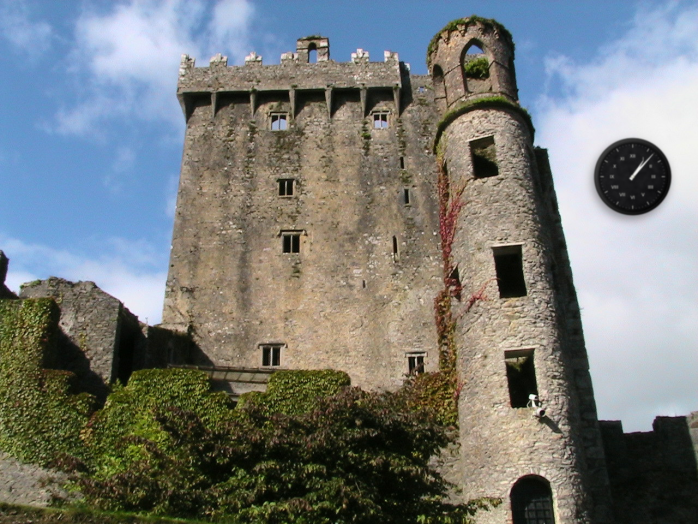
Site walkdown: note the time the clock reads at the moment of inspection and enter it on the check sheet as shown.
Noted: 1:07
